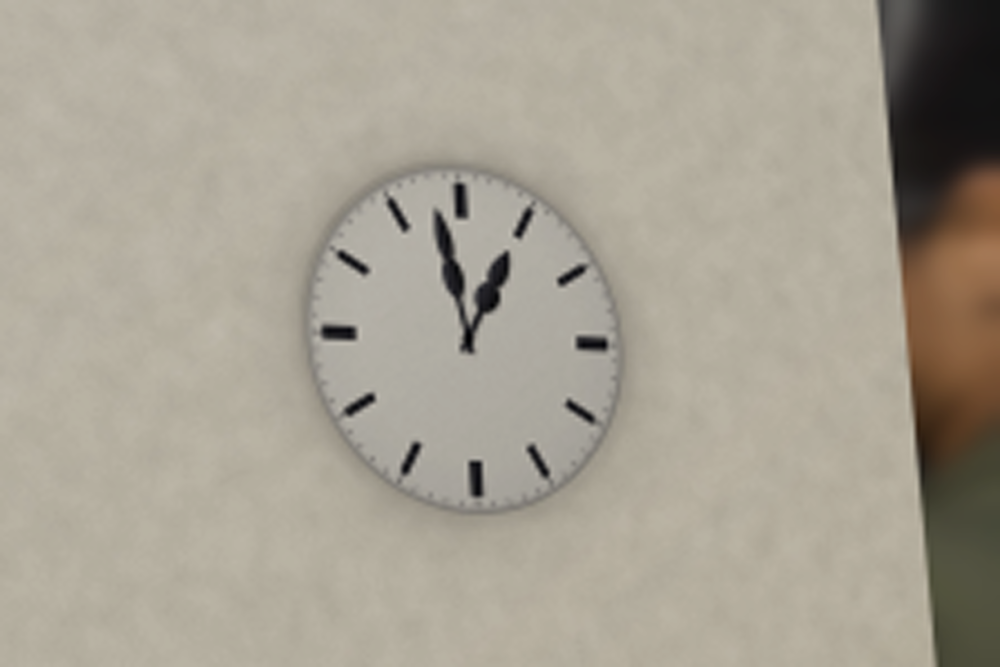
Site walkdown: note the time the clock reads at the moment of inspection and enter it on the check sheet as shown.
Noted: 12:58
